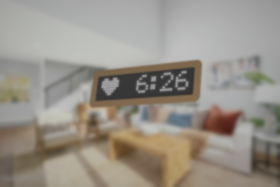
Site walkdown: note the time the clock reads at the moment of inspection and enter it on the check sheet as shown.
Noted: 6:26
